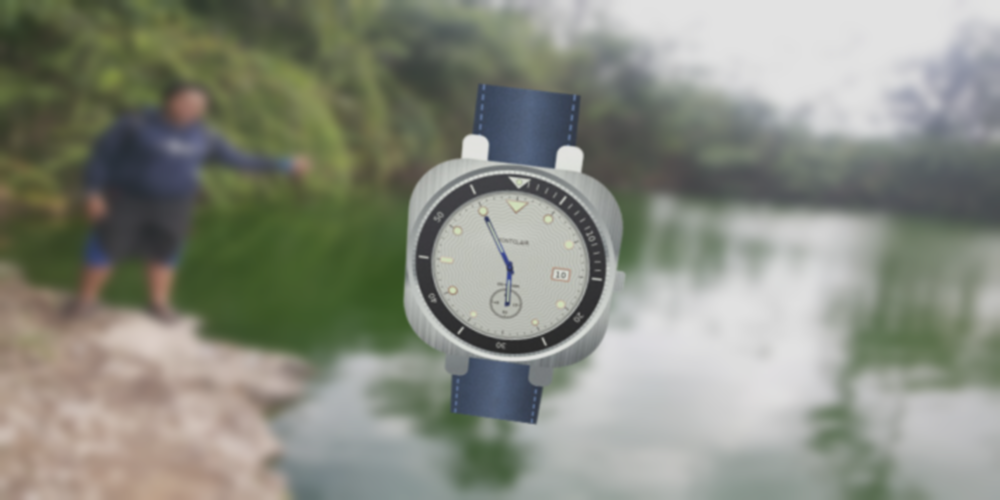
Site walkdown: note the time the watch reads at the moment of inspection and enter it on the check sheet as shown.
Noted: 5:55
